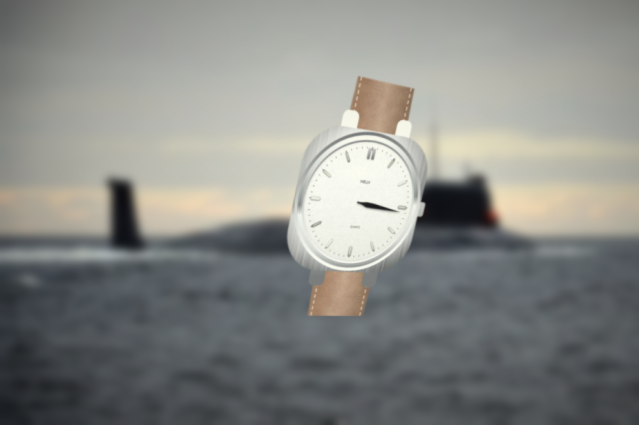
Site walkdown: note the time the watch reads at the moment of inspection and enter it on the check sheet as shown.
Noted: 3:16
